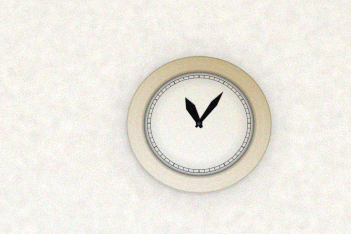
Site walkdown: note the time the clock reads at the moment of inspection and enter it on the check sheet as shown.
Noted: 11:06
